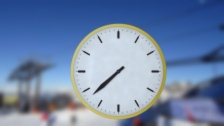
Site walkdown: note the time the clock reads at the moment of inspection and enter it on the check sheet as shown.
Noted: 7:38
